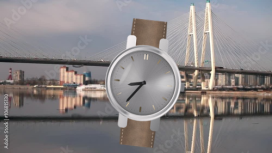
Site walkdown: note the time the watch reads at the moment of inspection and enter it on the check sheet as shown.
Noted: 8:36
